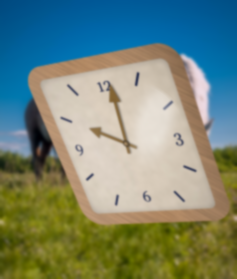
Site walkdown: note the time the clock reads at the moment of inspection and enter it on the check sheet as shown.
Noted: 10:01
